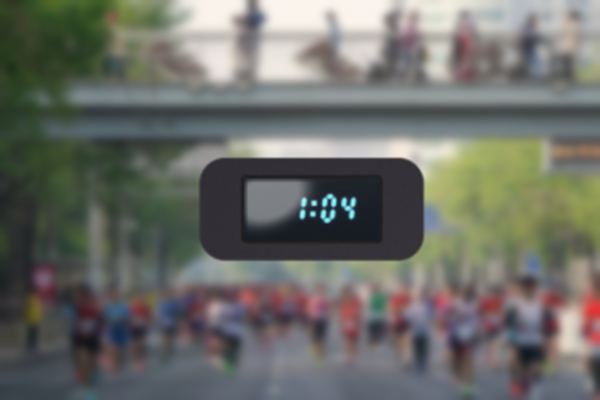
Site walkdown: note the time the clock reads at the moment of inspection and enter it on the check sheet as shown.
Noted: 1:04
